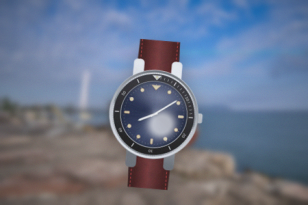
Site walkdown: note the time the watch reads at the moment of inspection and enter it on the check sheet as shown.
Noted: 8:09
